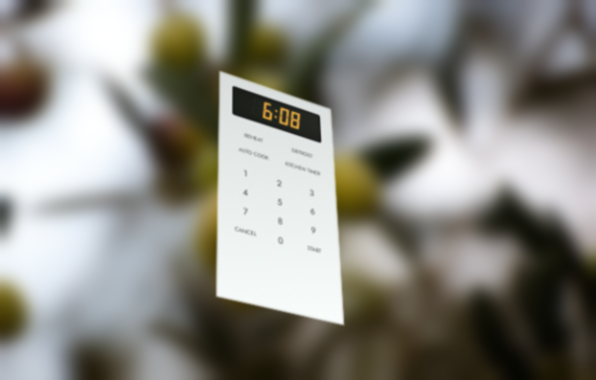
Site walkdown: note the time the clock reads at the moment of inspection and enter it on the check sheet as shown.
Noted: 6:08
